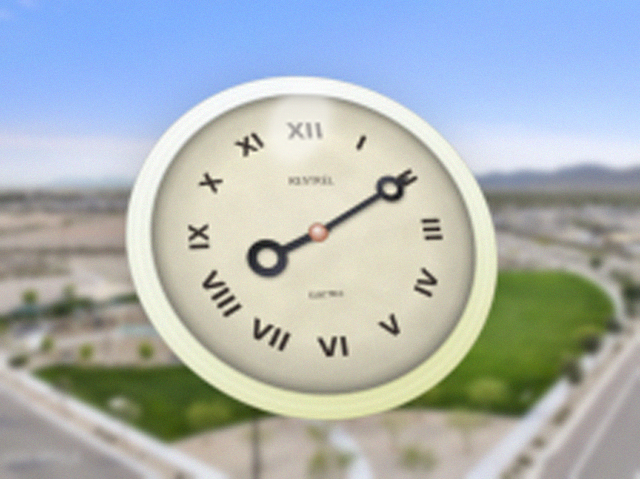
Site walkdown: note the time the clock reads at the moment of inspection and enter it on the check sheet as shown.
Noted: 8:10
